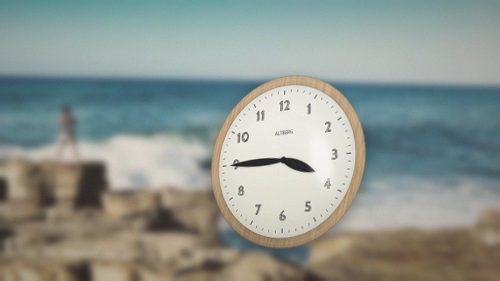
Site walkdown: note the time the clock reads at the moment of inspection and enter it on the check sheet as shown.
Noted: 3:45
